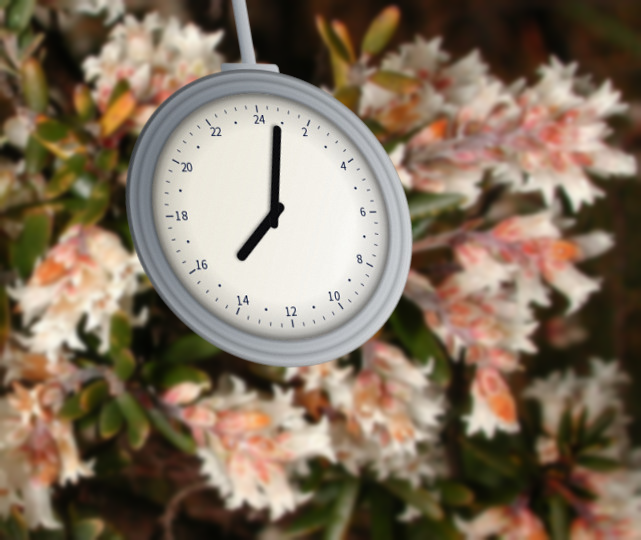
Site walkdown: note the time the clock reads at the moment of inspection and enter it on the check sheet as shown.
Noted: 15:02
